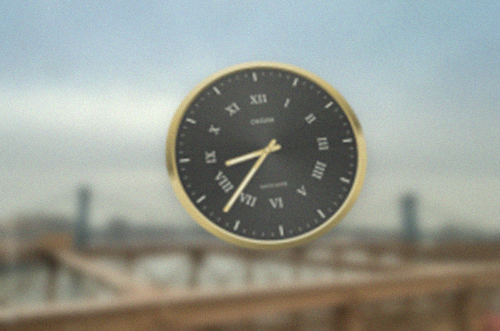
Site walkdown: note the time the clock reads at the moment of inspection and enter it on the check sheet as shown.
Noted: 8:37
